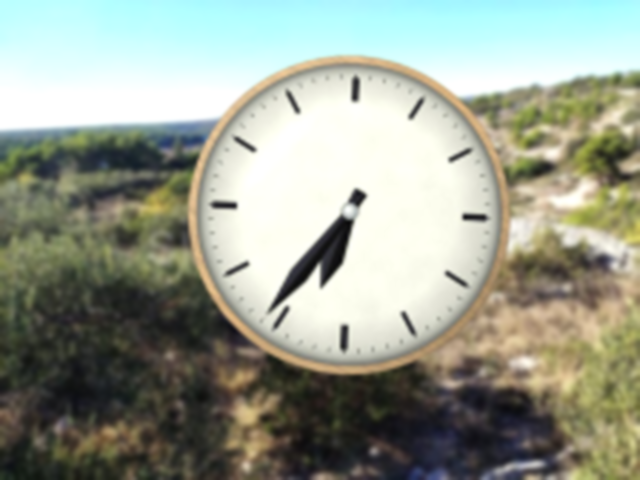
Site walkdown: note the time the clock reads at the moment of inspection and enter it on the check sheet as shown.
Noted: 6:36
